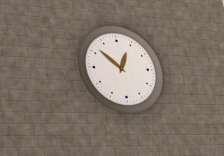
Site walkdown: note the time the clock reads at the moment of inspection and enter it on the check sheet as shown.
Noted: 12:52
